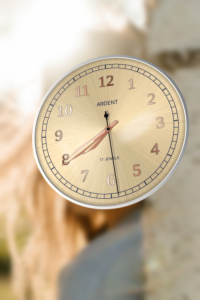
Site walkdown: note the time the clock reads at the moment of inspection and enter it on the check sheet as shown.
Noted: 7:39:29
